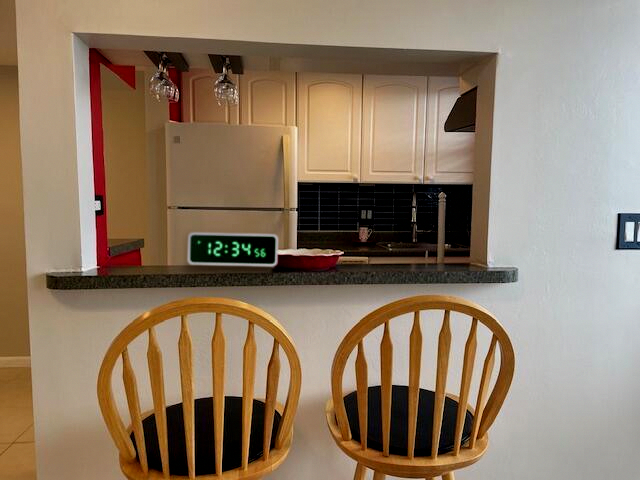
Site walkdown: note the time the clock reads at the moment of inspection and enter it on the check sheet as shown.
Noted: 12:34
